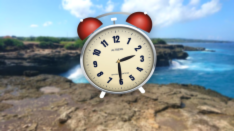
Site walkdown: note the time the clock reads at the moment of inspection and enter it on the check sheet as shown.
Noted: 2:30
